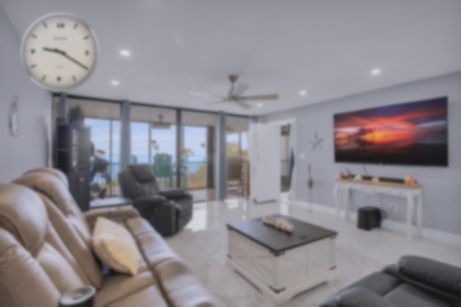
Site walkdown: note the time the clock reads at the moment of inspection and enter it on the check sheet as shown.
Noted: 9:20
